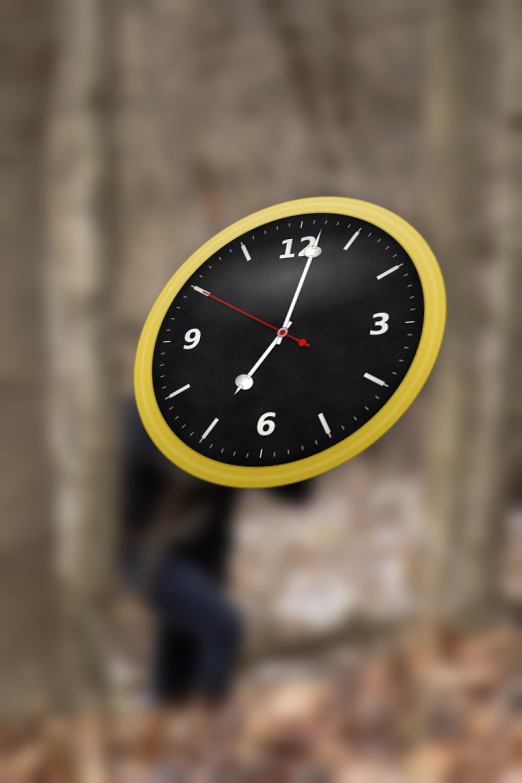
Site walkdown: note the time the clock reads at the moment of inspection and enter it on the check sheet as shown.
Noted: 7:01:50
